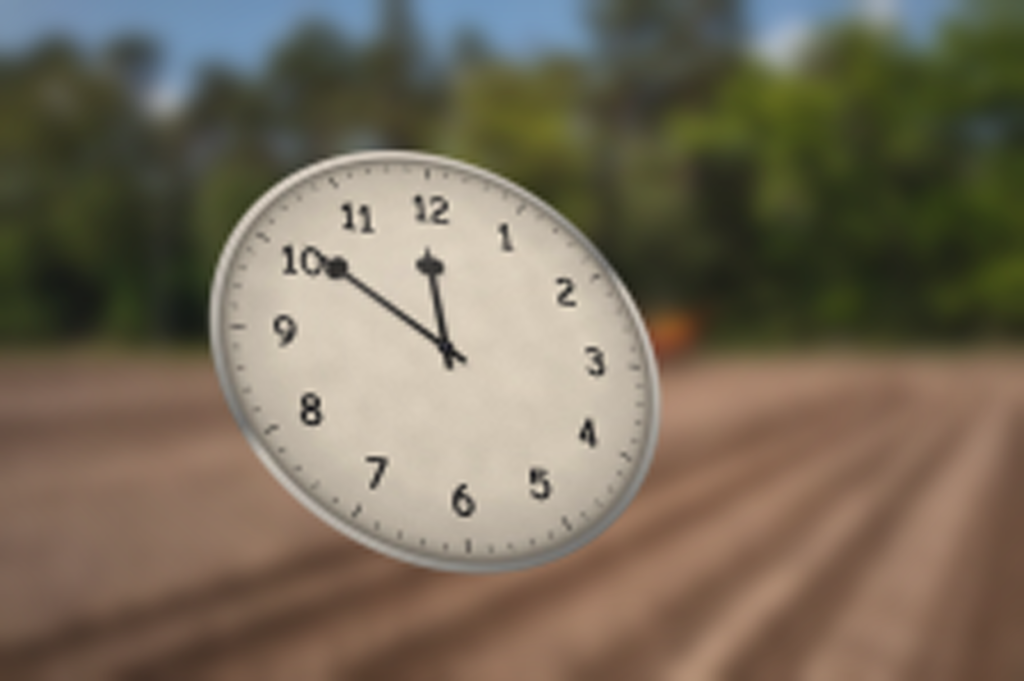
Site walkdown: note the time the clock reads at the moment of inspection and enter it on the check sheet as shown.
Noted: 11:51
